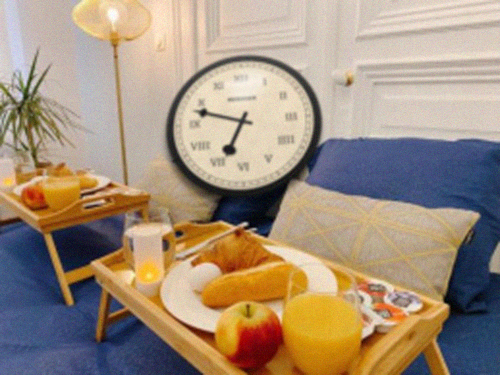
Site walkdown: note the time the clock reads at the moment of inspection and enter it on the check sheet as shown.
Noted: 6:48
